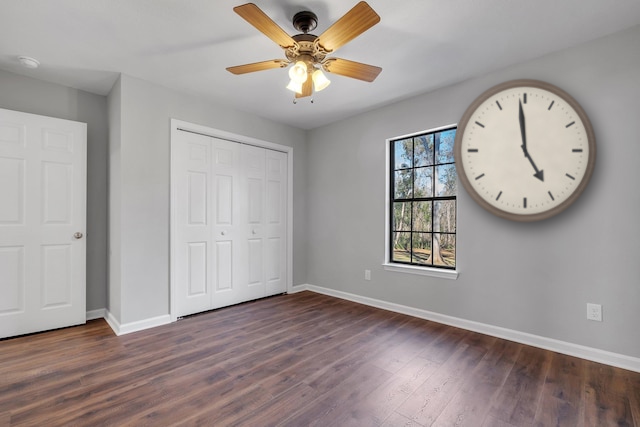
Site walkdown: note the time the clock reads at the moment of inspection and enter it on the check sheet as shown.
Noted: 4:59
